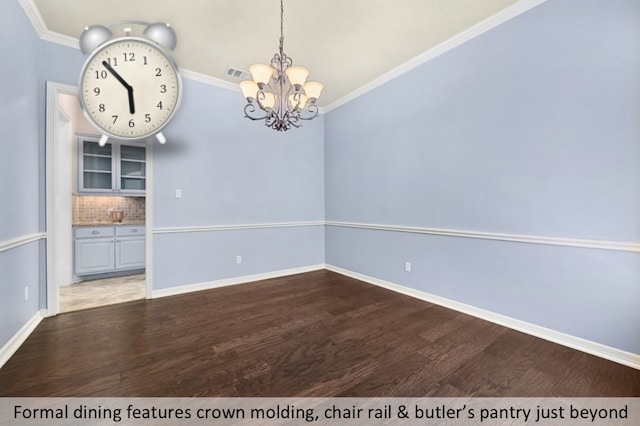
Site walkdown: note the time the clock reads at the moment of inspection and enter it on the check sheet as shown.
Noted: 5:53
